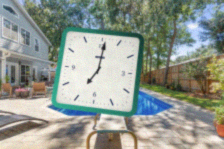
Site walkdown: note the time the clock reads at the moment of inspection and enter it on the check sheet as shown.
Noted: 7:01
